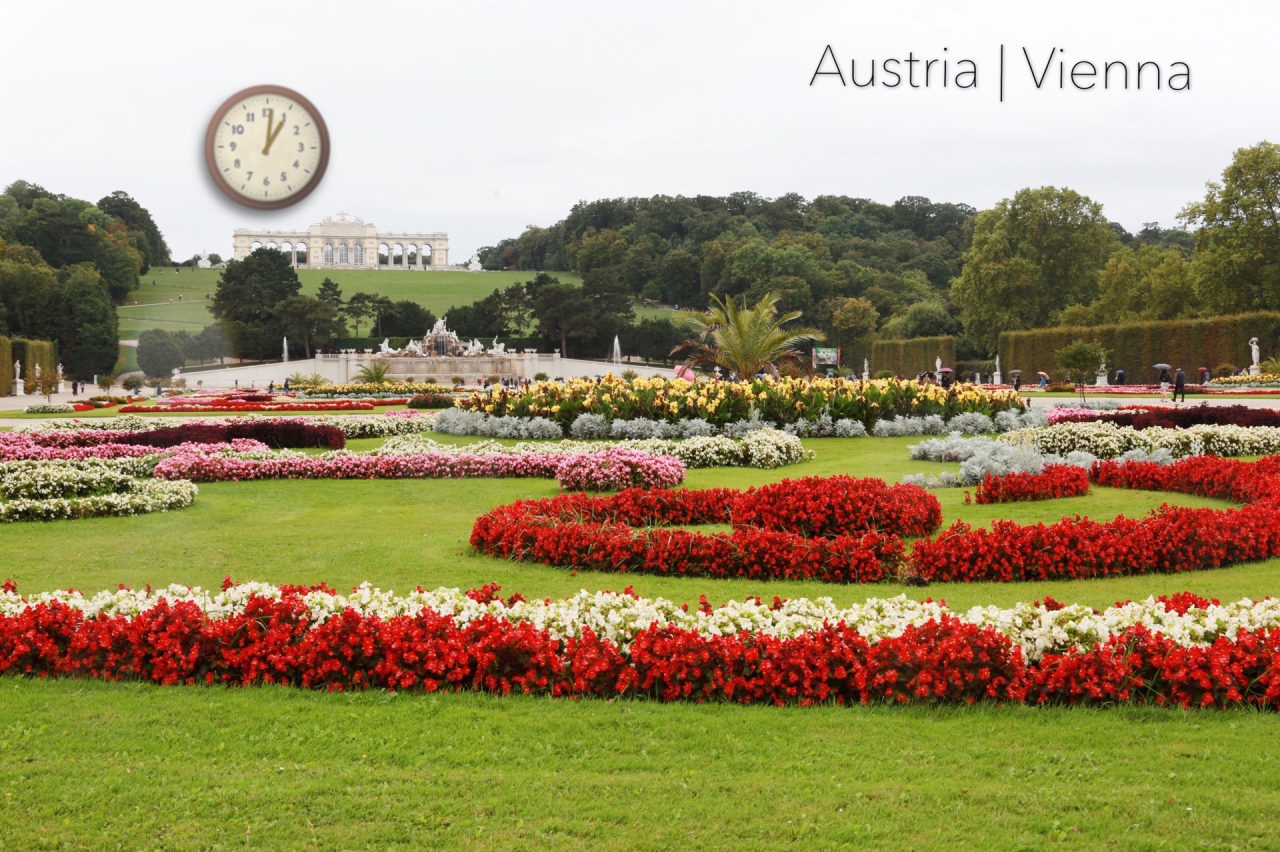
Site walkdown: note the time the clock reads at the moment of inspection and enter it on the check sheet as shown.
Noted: 1:01
